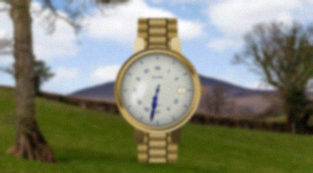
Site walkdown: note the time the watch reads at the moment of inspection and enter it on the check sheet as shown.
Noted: 6:32
